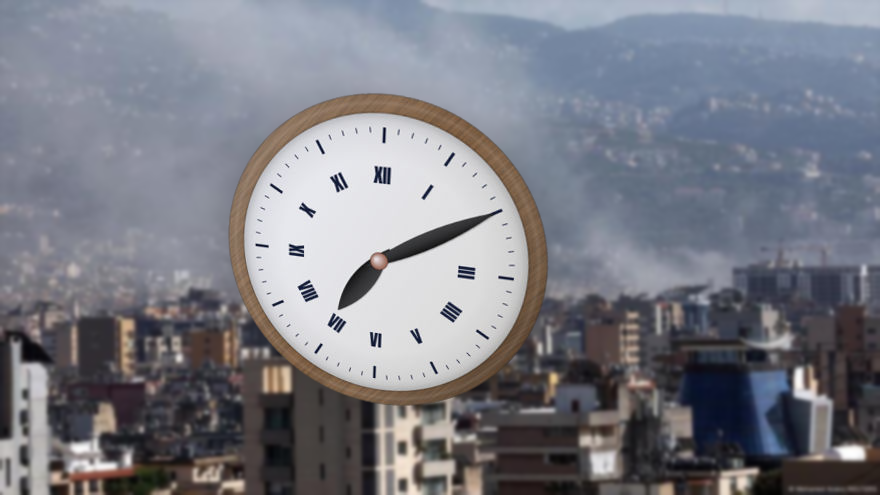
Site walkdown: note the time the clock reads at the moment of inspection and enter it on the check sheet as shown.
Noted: 7:10
